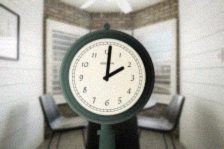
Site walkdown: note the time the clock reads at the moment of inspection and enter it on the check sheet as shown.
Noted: 2:01
